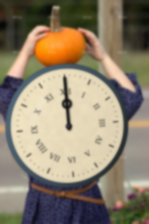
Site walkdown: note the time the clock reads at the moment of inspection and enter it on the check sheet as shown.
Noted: 12:00
